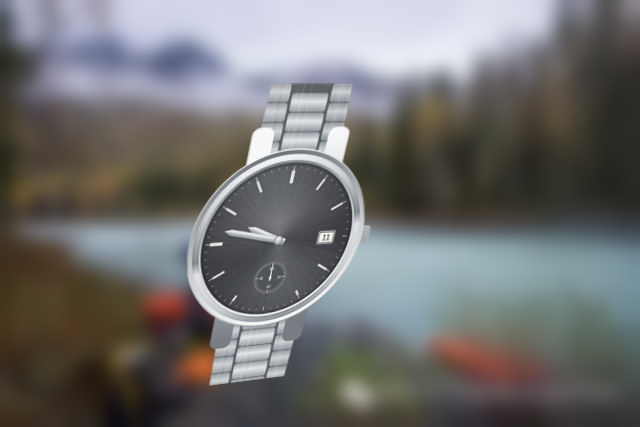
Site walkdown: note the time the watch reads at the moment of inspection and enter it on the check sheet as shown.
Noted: 9:47
